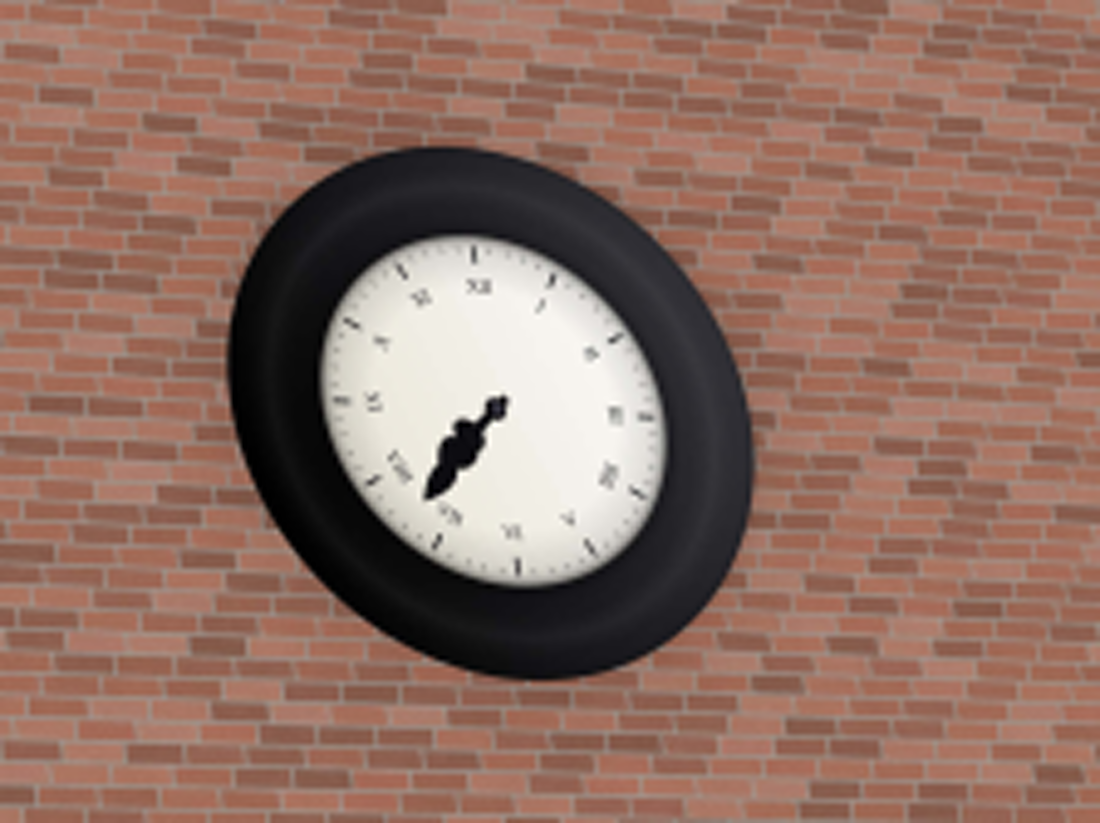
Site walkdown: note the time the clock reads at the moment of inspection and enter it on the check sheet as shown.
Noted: 7:37
